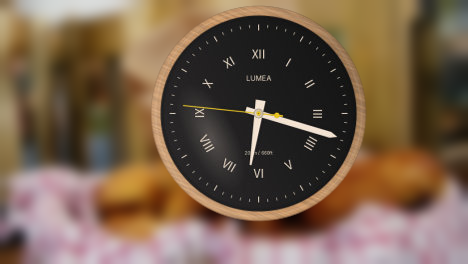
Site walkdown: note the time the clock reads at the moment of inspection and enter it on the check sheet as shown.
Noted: 6:17:46
